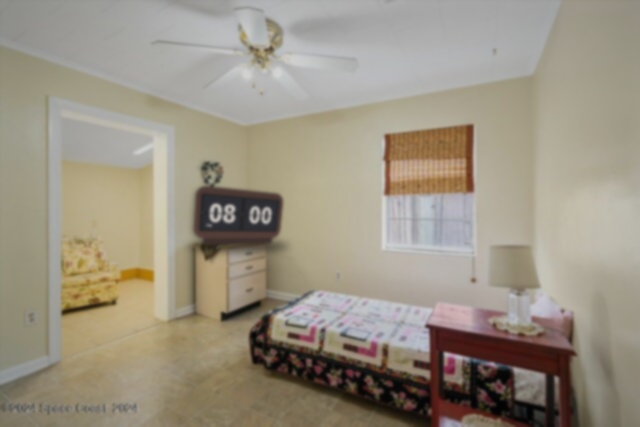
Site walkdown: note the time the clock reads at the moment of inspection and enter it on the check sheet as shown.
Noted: 8:00
